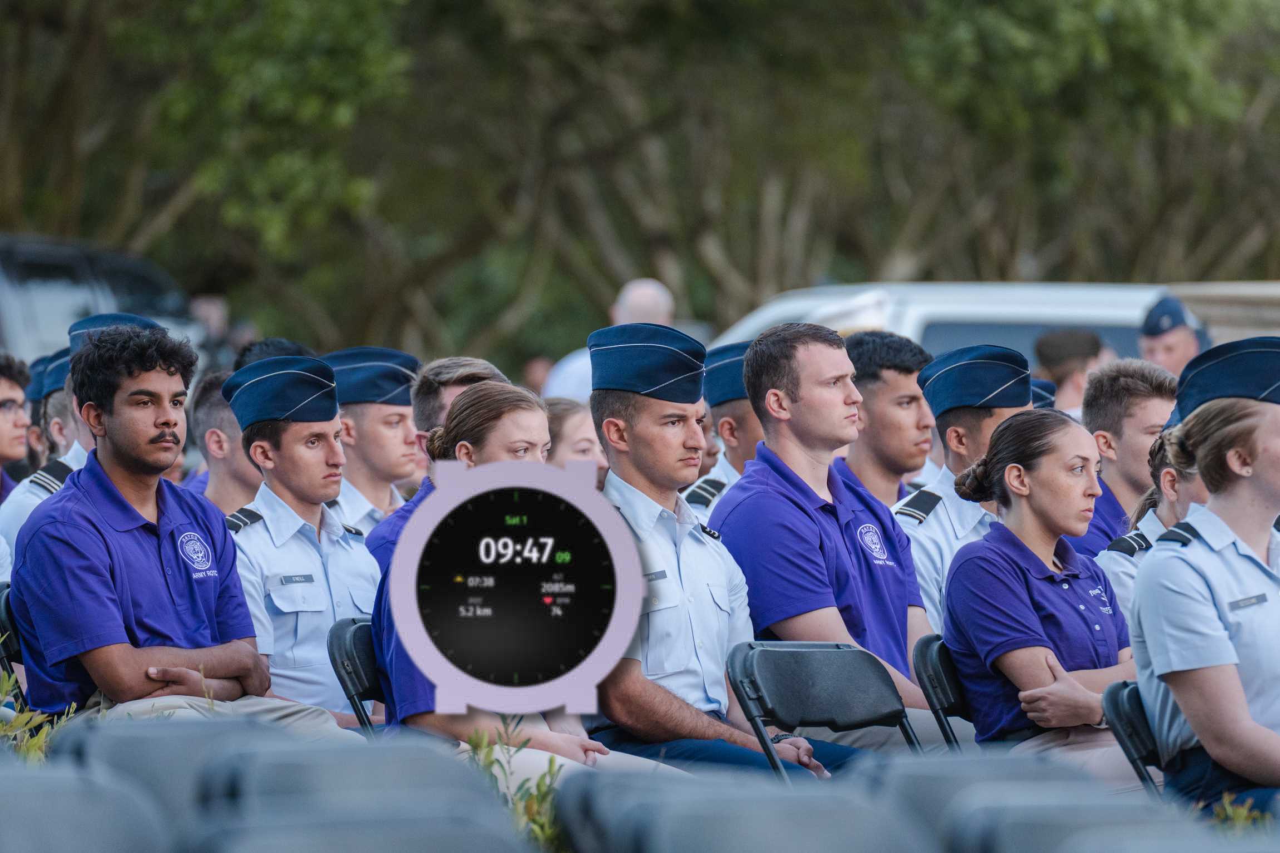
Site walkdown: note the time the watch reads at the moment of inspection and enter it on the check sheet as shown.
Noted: 9:47:09
